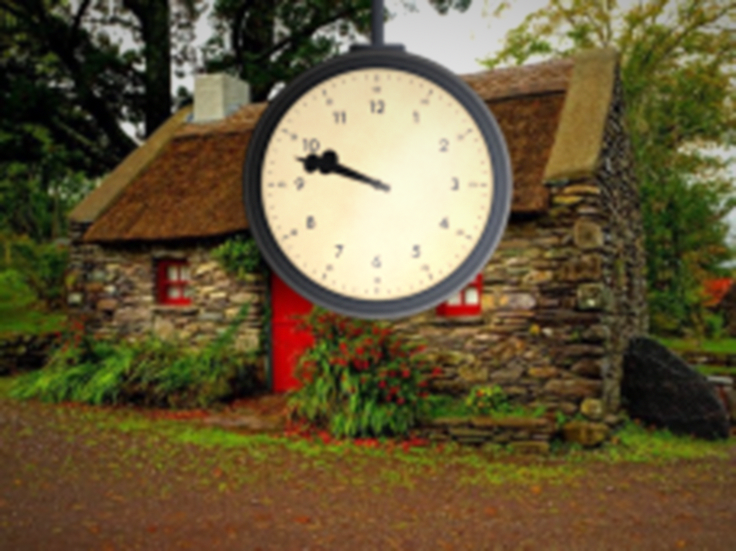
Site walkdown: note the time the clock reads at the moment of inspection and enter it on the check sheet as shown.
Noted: 9:48
